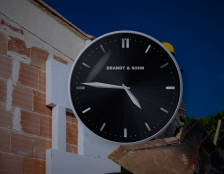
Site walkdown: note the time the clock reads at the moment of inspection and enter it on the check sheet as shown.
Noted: 4:46
